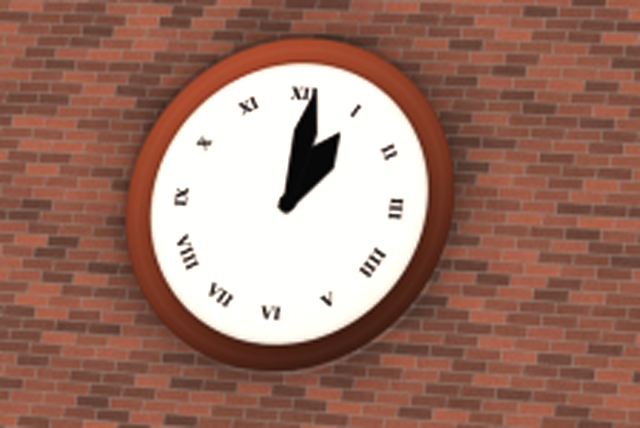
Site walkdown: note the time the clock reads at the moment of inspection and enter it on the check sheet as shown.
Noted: 1:01
